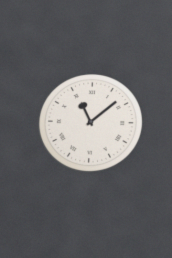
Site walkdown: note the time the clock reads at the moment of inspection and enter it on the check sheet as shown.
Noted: 11:08
